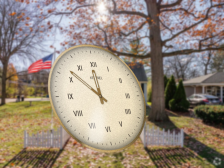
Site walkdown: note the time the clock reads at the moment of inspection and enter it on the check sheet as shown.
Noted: 11:52
